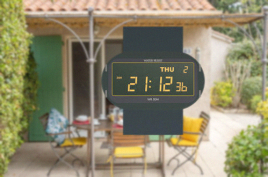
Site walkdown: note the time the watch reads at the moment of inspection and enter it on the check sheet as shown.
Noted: 21:12:36
